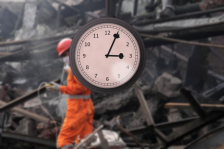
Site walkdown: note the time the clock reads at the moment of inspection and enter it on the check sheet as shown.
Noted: 3:04
